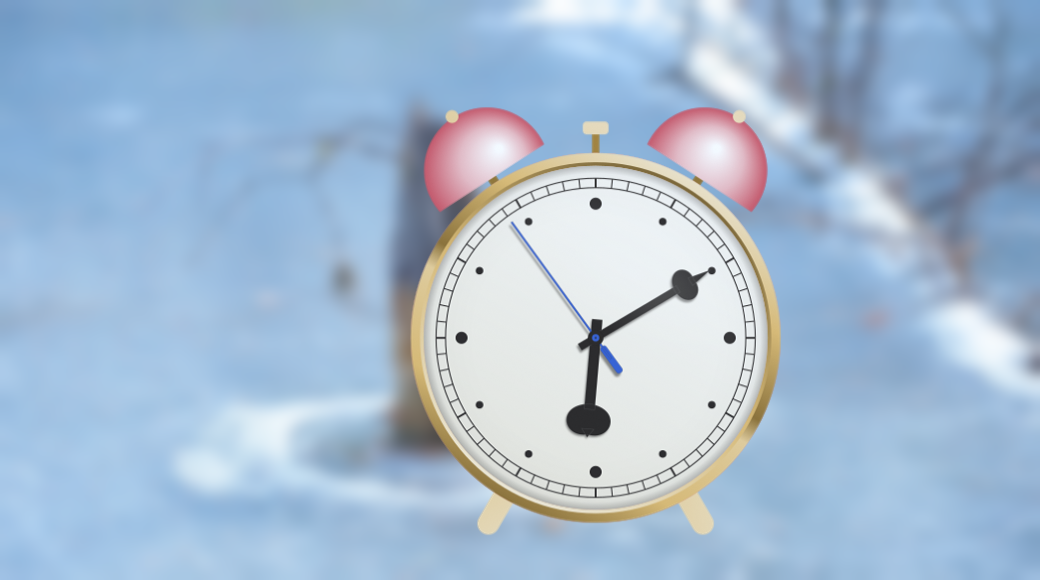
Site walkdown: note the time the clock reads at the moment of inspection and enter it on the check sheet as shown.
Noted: 6:09:54
